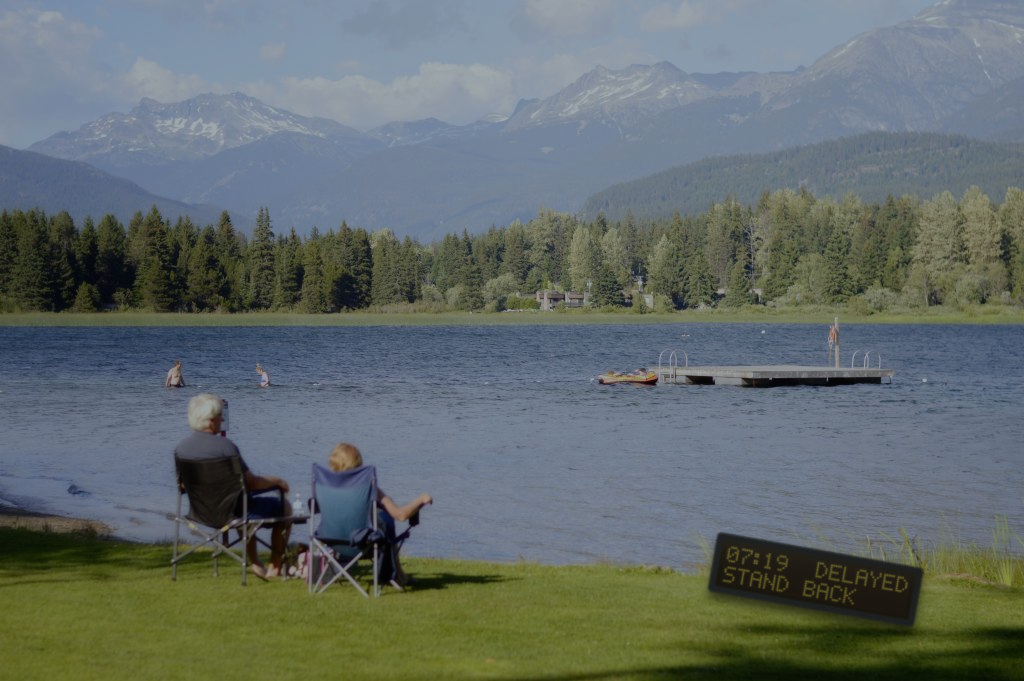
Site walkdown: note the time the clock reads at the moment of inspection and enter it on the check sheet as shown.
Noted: 7:19
